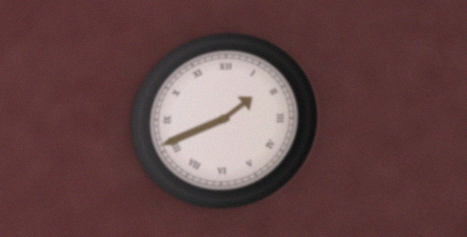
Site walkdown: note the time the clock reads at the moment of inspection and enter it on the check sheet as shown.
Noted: 1:41
